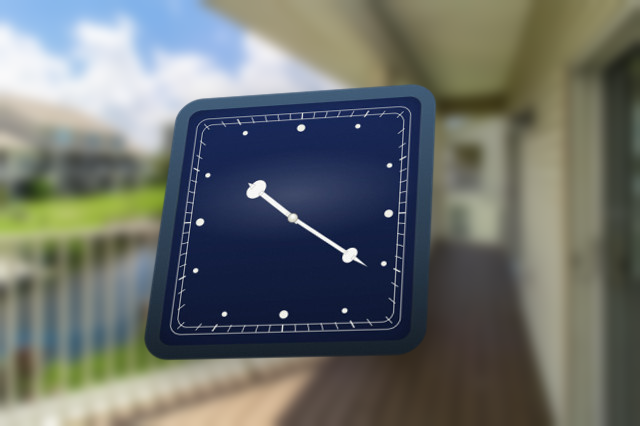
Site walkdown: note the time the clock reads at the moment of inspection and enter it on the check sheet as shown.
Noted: 10:21
